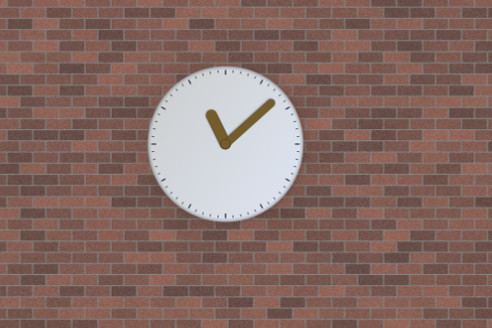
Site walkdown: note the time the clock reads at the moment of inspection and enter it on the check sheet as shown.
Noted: 11:08
